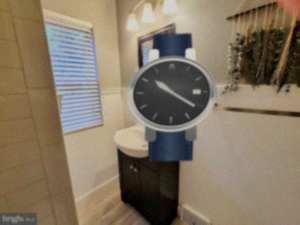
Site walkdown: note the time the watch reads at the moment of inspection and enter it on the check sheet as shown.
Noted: 10:21
